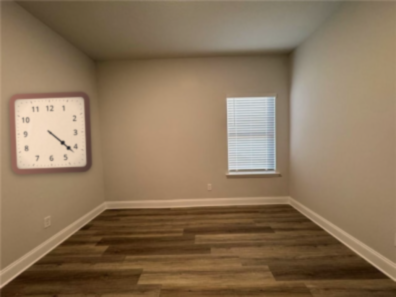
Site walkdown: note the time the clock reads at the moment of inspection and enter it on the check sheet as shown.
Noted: 4:22
